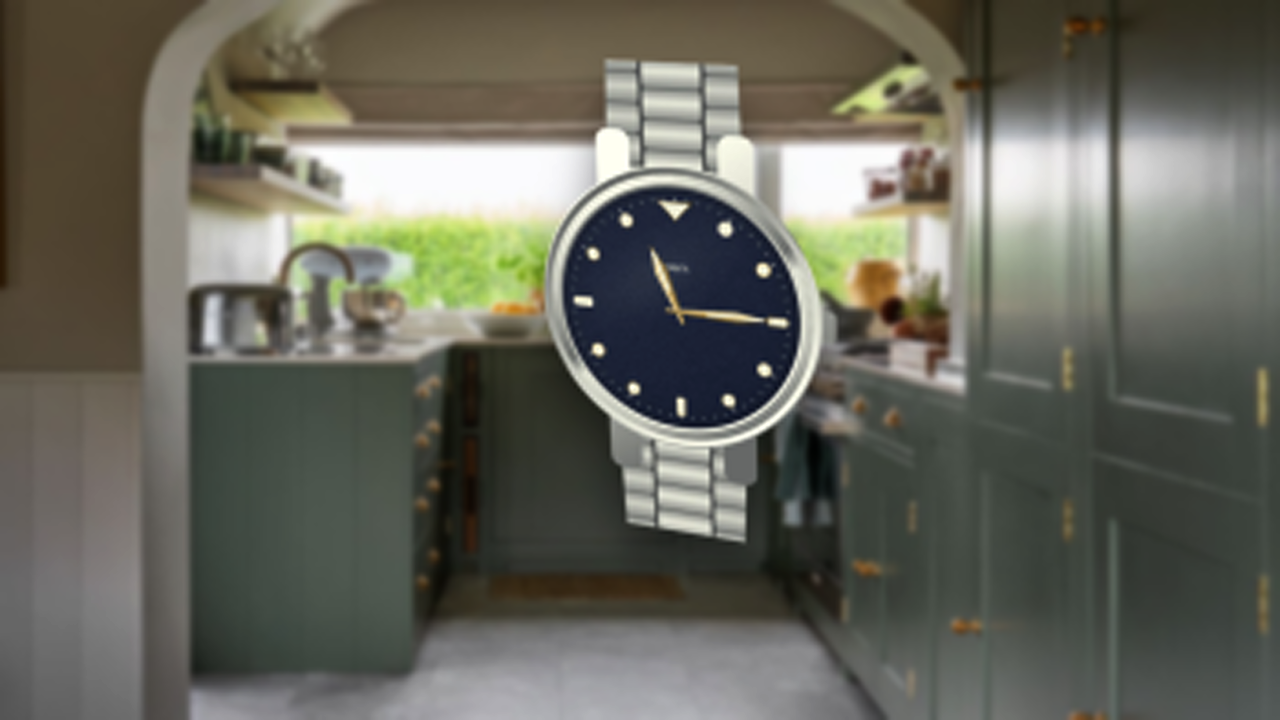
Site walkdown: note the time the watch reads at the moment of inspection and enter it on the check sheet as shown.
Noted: 11:15
